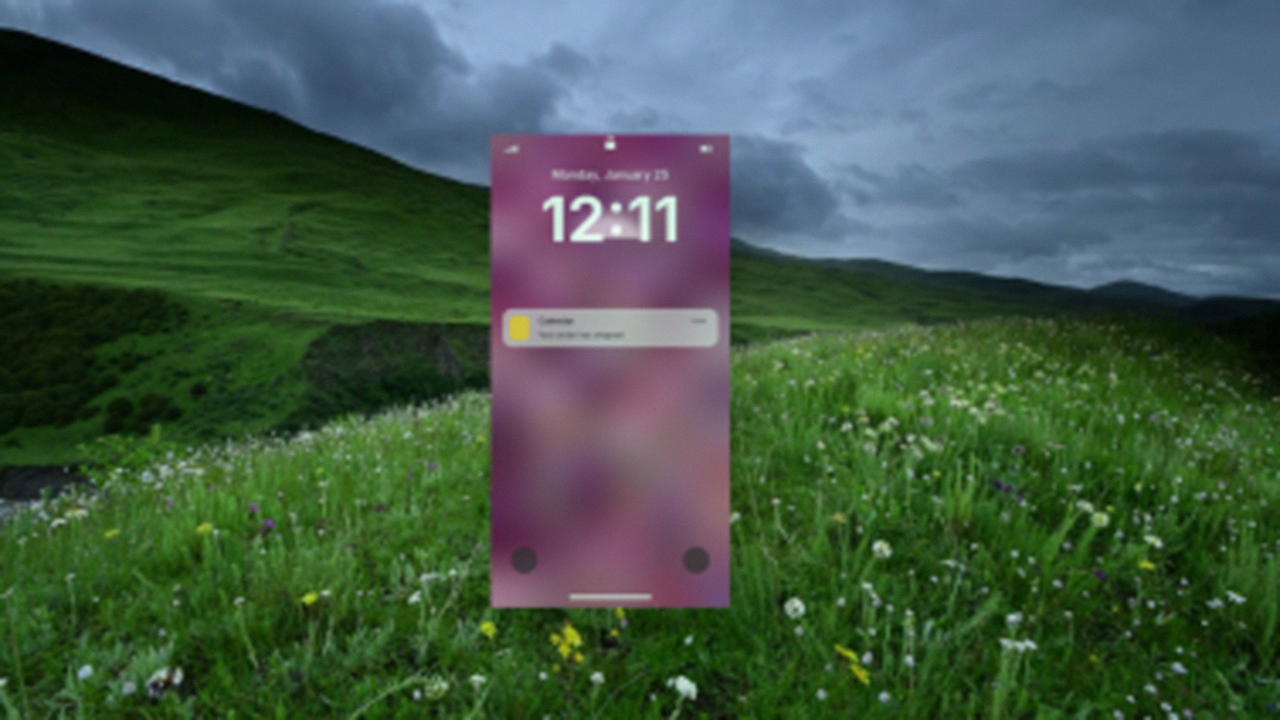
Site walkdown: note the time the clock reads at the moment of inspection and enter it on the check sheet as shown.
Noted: 12:11
